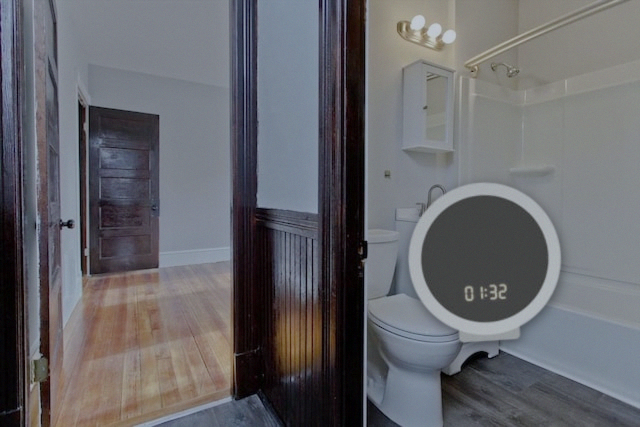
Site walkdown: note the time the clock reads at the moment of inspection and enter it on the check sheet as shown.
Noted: 1:32
